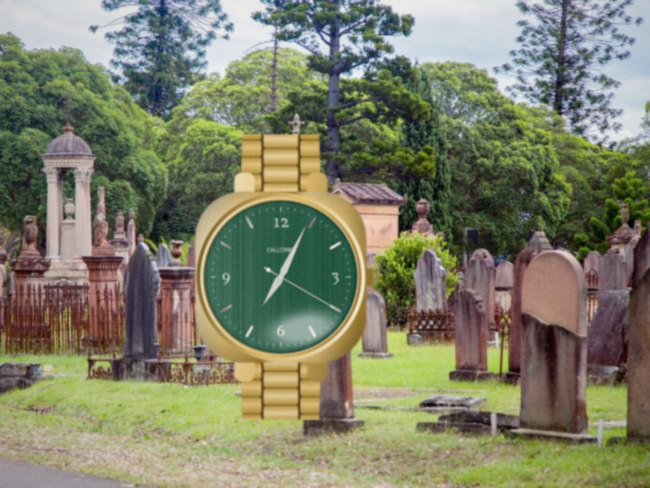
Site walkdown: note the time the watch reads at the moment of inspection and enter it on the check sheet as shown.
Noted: 7:04:20
